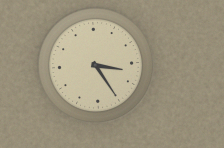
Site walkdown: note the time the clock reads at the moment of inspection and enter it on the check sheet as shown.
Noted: 3:25
